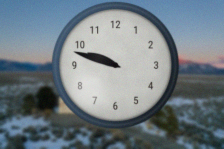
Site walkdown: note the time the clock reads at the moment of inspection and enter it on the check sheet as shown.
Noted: 9:48
